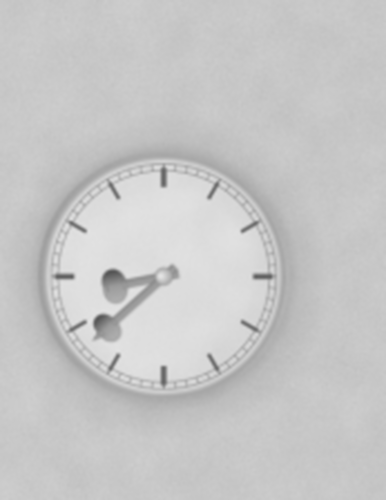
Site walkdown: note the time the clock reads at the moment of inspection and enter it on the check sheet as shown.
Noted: 8:38
